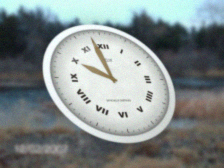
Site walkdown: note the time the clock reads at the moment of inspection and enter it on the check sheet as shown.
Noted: 9:58
